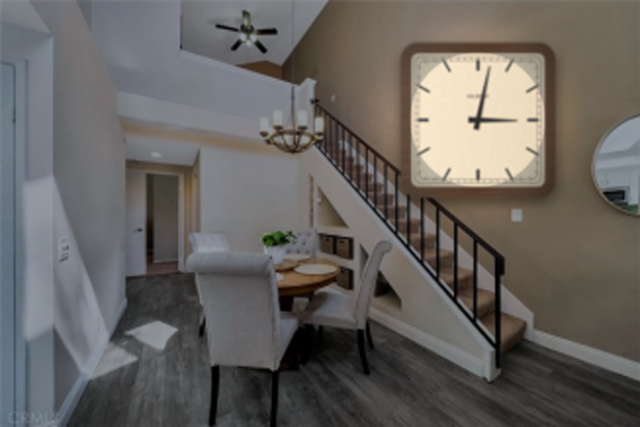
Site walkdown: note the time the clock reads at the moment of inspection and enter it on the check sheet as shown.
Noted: 3:02
